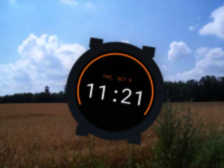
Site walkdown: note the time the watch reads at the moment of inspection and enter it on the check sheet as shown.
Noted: 11:21
